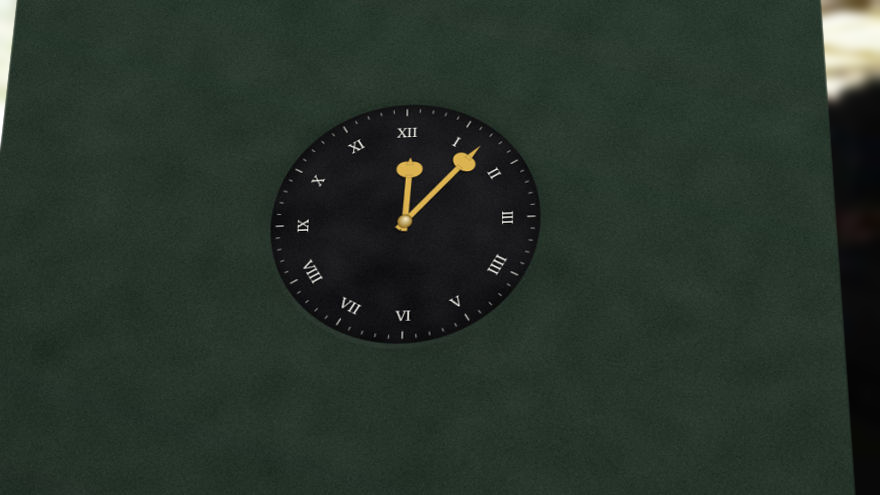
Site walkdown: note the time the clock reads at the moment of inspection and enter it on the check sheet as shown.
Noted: 12:07
